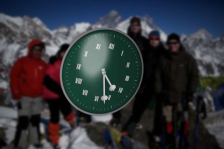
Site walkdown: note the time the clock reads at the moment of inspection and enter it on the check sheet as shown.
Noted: 4:27
